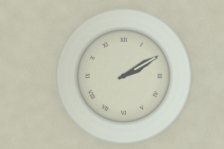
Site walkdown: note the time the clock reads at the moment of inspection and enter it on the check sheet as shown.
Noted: 2:10
